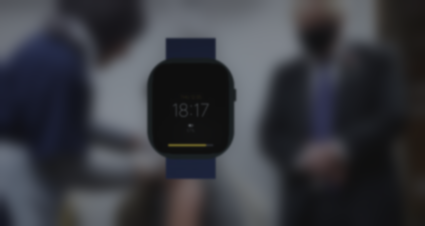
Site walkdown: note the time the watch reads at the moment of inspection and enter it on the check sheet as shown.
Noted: 18:17
